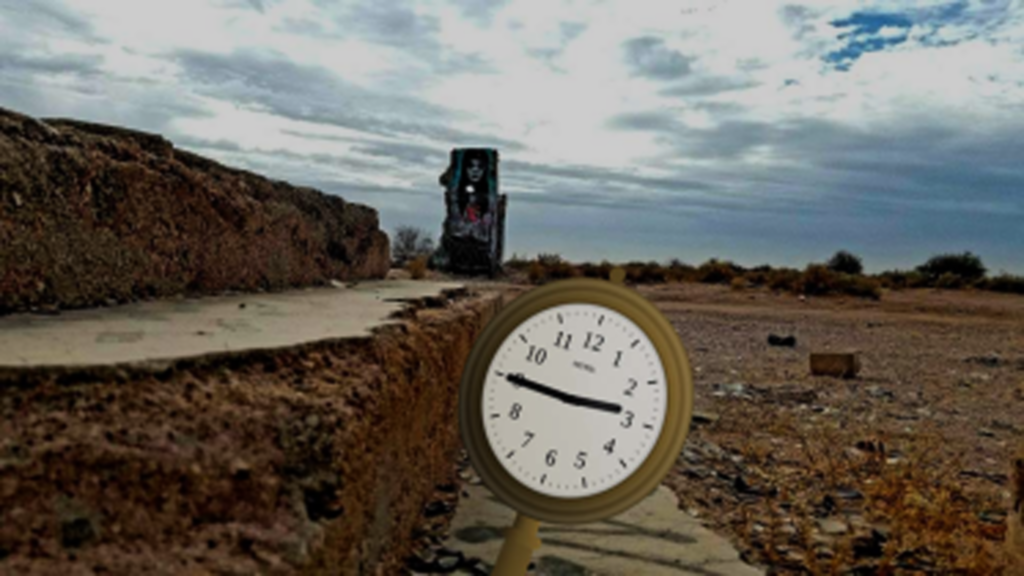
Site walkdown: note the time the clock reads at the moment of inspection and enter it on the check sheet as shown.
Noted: 2:45
